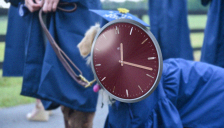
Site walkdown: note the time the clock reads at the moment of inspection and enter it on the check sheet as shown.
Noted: 12:18
